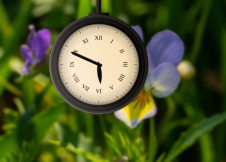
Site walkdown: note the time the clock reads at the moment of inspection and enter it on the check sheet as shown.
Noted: 5:49
